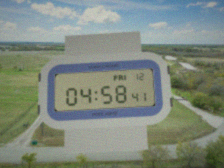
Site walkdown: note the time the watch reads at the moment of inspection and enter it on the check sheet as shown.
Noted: 4:58:41
